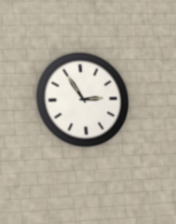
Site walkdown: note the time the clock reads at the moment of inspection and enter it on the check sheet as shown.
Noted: 2:55
